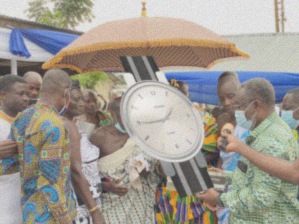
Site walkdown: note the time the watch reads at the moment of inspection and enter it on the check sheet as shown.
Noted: 1:45
